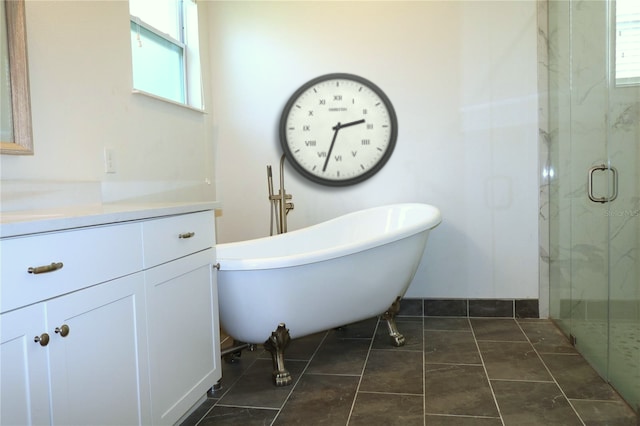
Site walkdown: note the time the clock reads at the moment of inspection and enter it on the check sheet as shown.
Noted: 2:33
